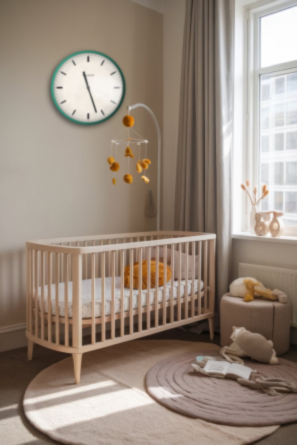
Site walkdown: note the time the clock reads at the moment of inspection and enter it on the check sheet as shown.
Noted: 11:27
